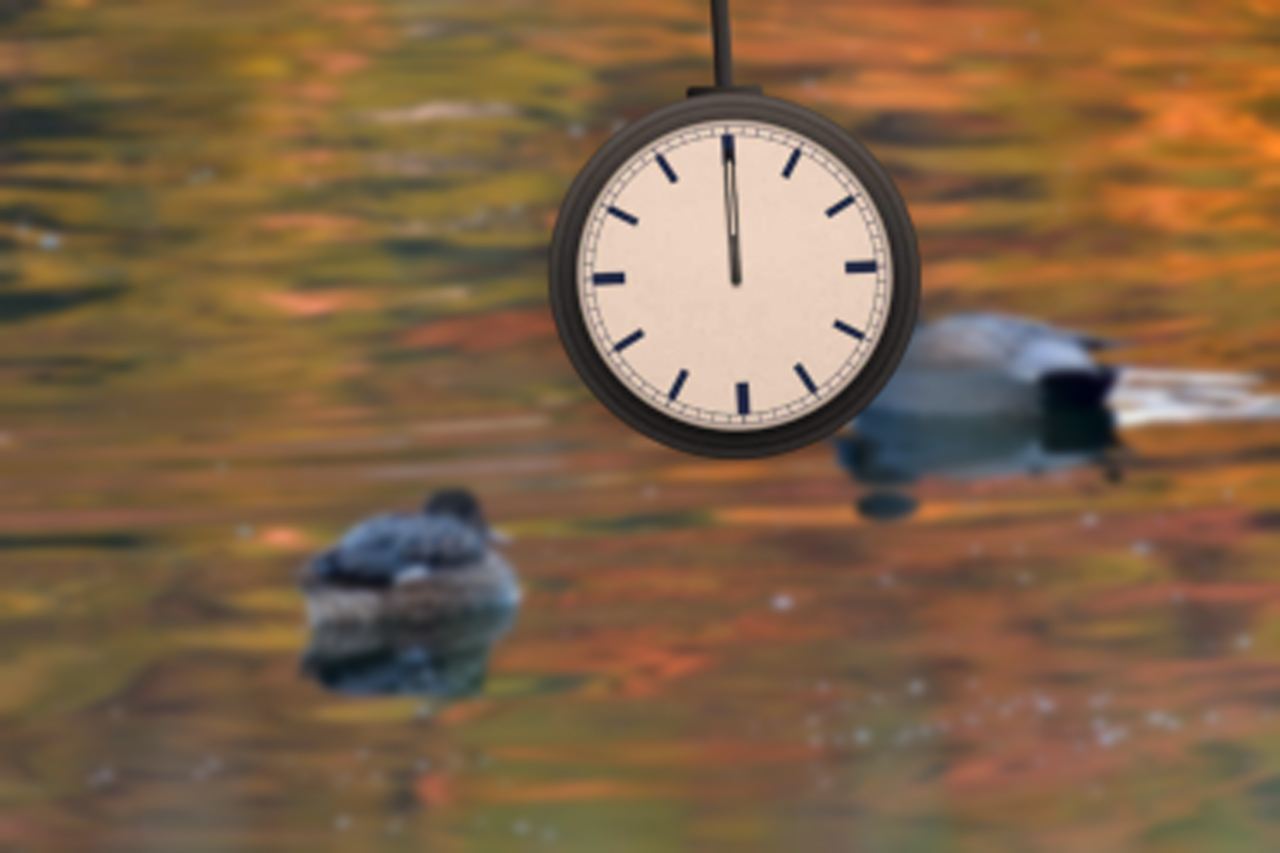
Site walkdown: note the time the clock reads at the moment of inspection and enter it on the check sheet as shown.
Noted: 12:00
